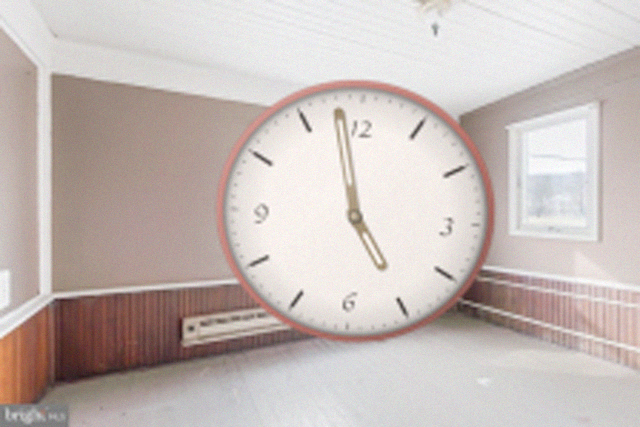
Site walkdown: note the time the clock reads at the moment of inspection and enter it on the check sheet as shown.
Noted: 4:58
